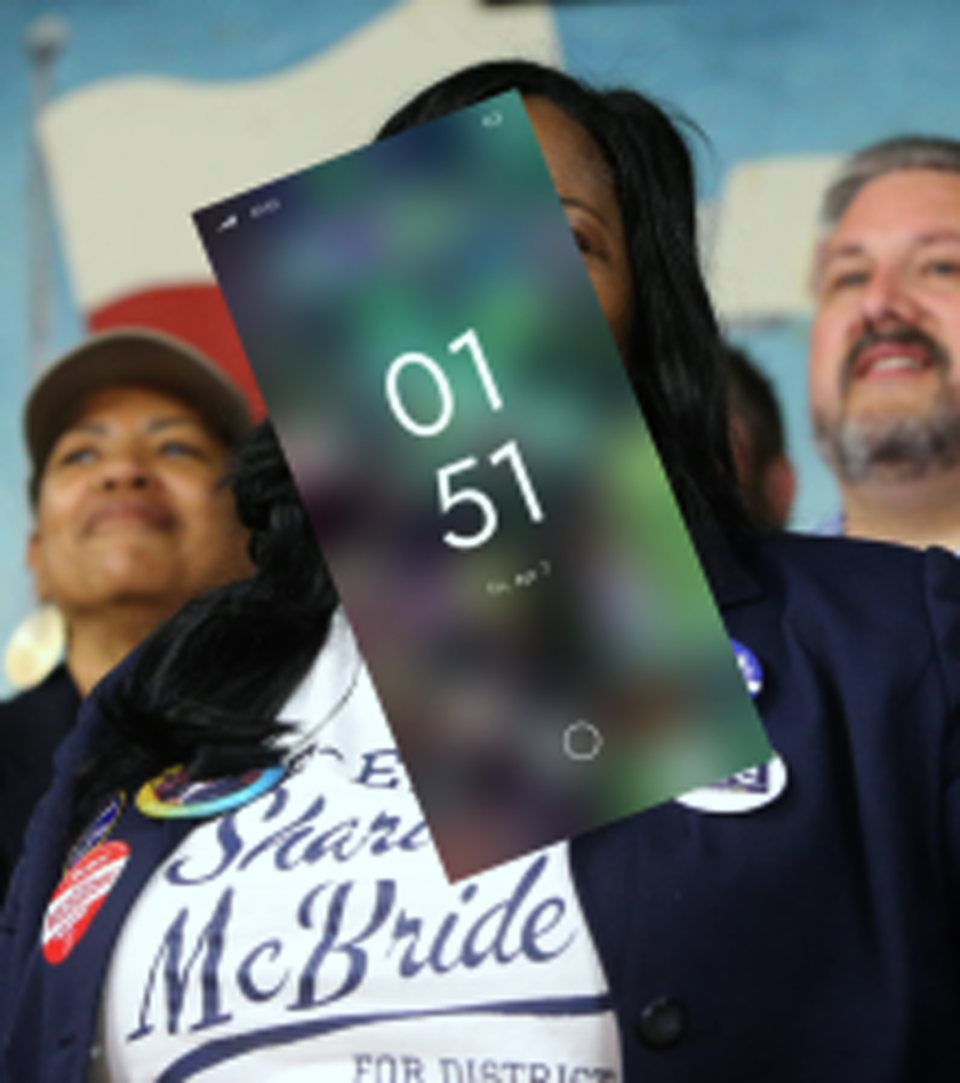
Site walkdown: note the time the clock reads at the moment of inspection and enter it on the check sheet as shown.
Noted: 1:51
